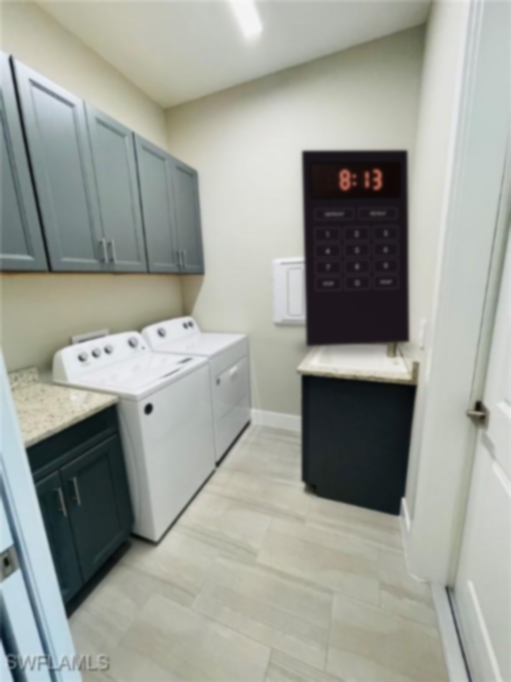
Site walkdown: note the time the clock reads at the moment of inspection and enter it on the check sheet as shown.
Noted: 8:13
